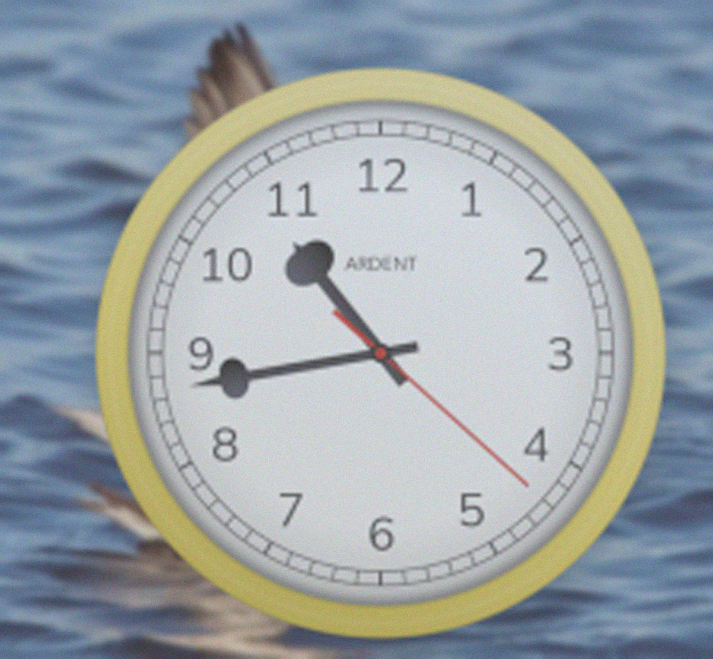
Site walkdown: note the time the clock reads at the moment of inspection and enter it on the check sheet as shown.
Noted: 10:43:22
